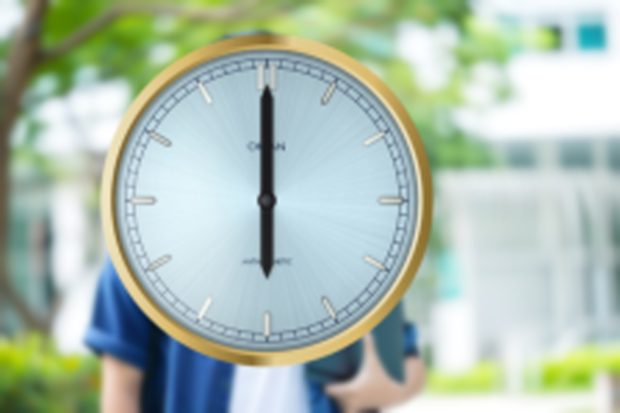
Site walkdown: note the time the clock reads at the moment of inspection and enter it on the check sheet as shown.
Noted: 6:00
